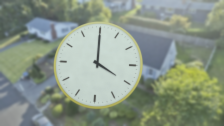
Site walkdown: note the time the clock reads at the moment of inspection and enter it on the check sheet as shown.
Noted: 4:00
